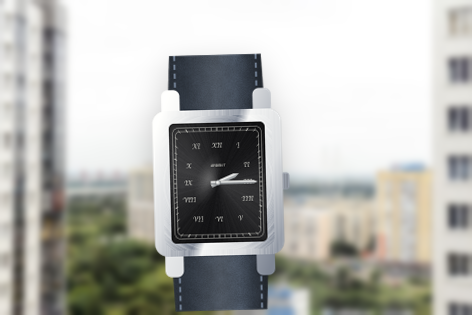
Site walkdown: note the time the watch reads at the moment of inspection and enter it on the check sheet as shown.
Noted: 2:15
